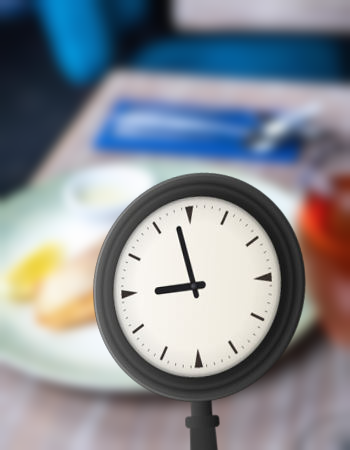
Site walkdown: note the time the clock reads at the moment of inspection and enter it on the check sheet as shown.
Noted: 8:58
